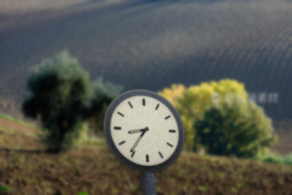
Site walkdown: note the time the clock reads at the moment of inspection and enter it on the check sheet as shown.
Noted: 8:36
